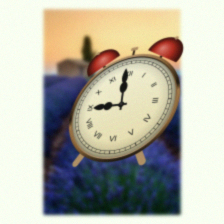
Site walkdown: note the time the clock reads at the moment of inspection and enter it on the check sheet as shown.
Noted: 8:59
